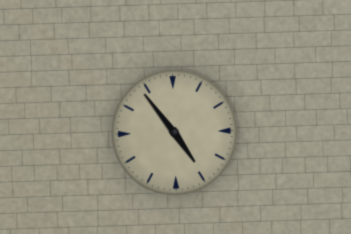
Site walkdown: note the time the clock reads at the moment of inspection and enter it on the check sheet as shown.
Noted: 4:54
